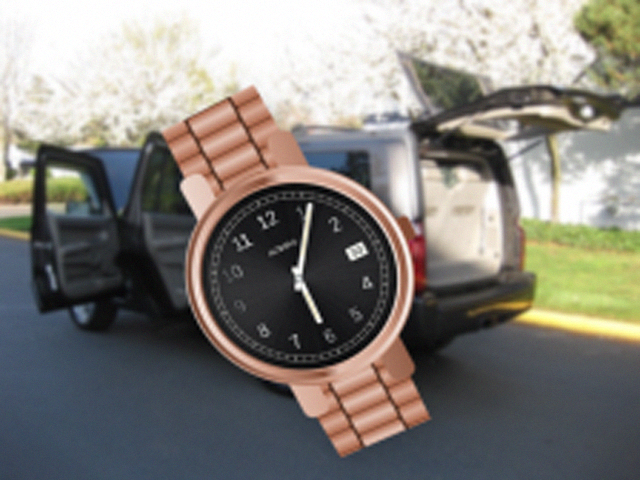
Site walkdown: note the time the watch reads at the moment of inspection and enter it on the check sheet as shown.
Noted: 6:06
